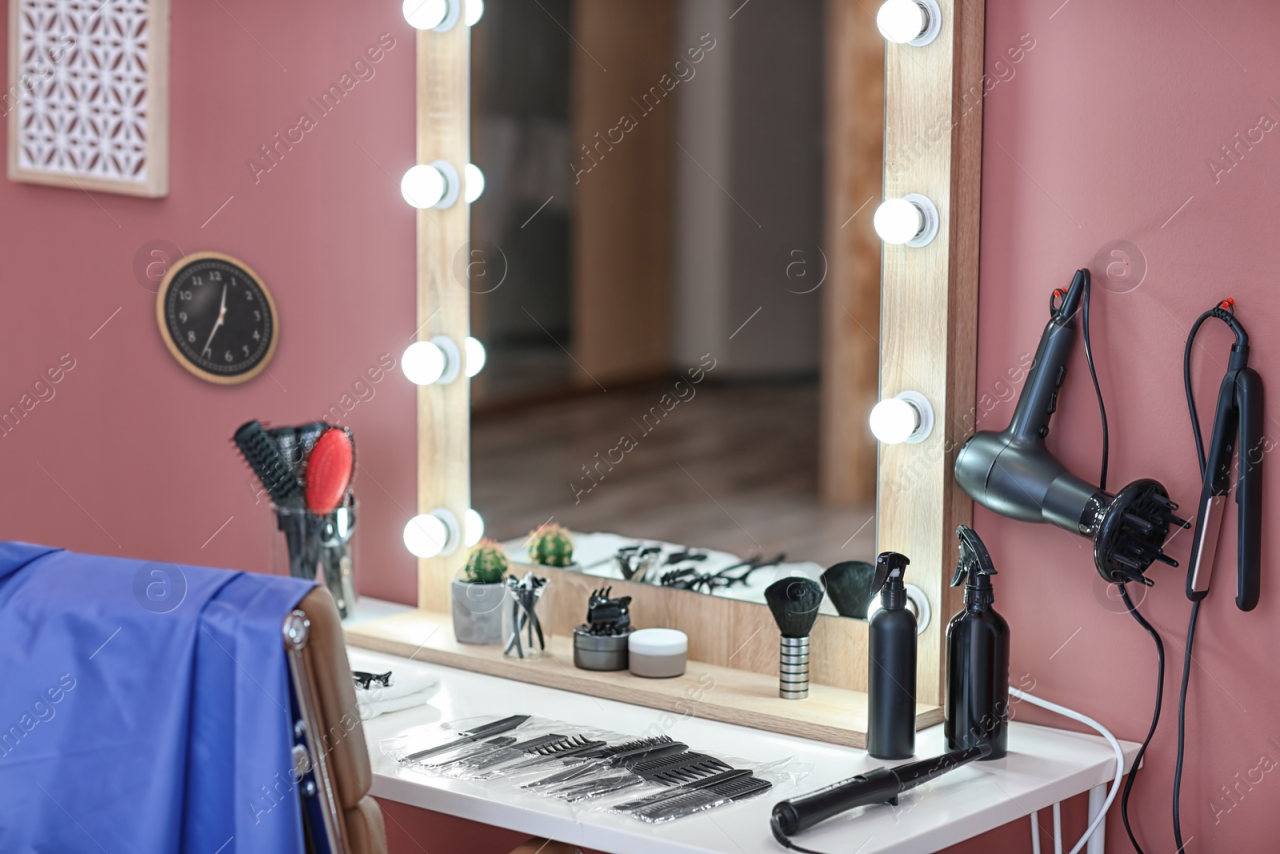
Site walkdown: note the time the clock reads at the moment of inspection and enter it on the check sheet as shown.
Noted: 12:36
